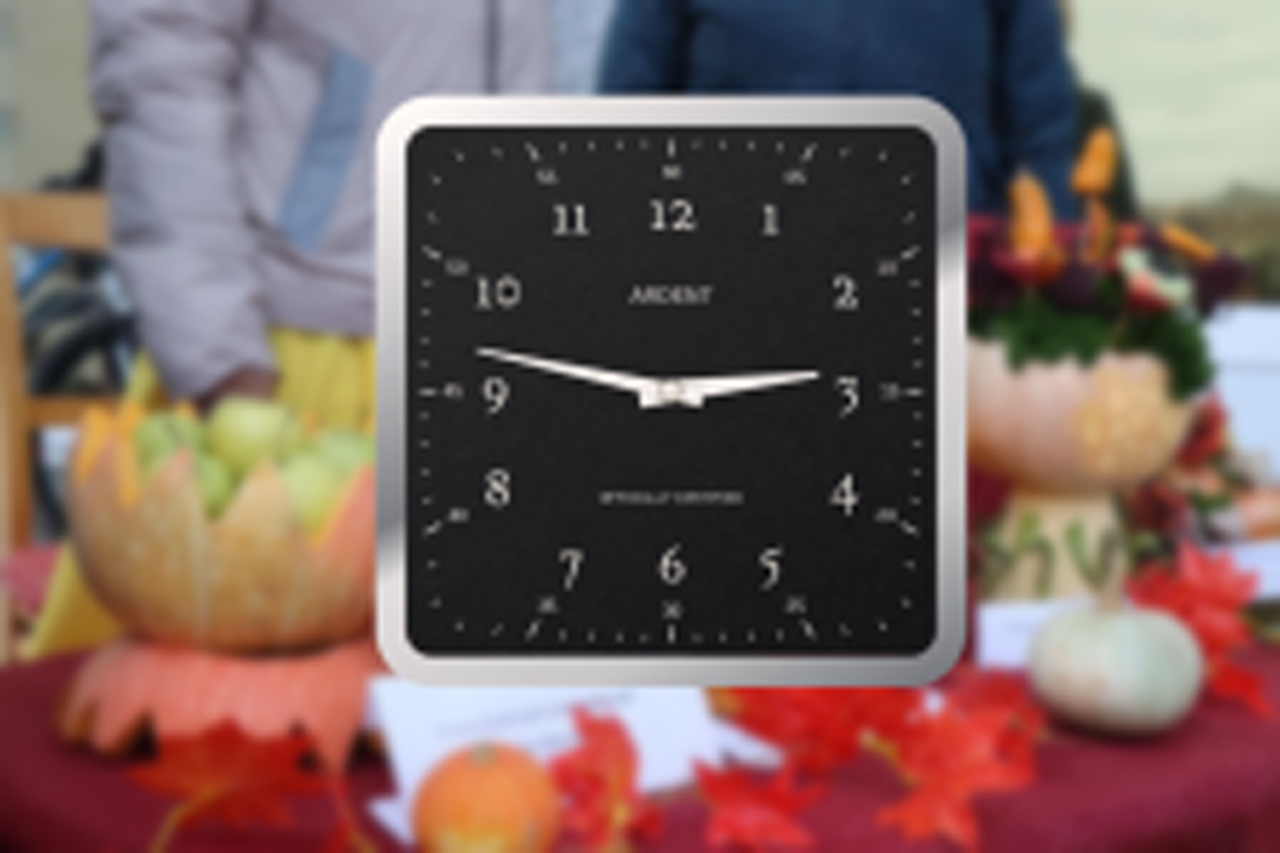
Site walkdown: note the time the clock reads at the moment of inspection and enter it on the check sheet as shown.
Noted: 2:47
